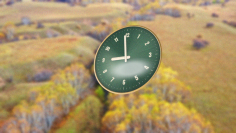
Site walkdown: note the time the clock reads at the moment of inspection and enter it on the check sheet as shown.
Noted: 8:59
